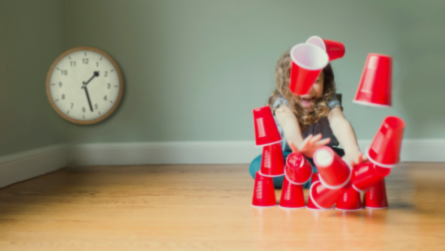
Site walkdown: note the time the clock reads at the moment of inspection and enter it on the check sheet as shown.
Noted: 1:27
